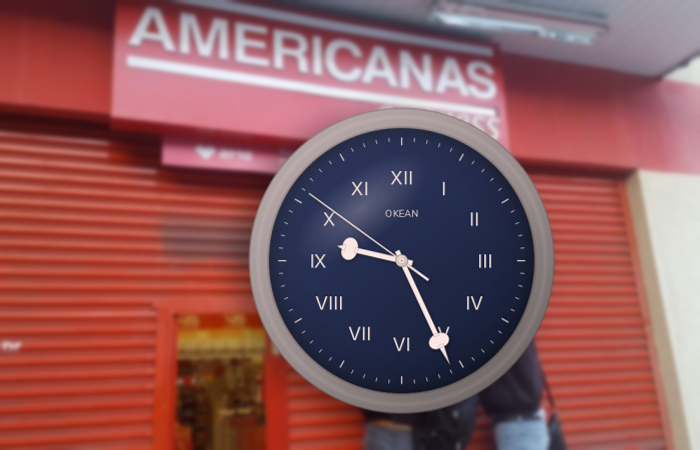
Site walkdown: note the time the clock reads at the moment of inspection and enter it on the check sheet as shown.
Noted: 9:25:51
